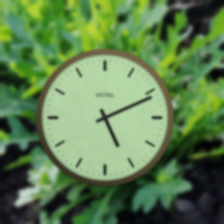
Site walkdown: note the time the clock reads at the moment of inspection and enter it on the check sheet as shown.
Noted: 5:11
